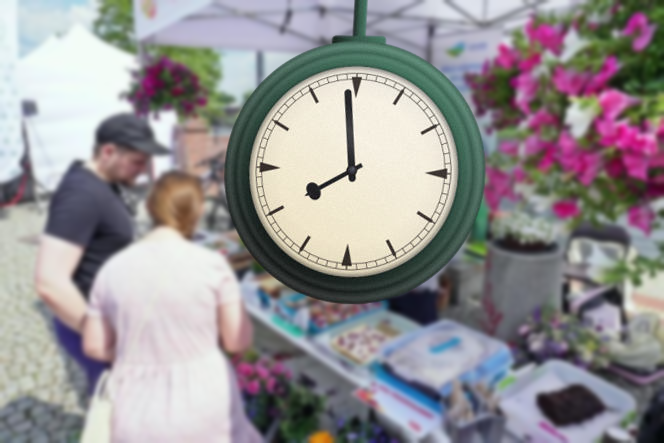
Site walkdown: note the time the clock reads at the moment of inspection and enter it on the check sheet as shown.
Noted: 7:59
